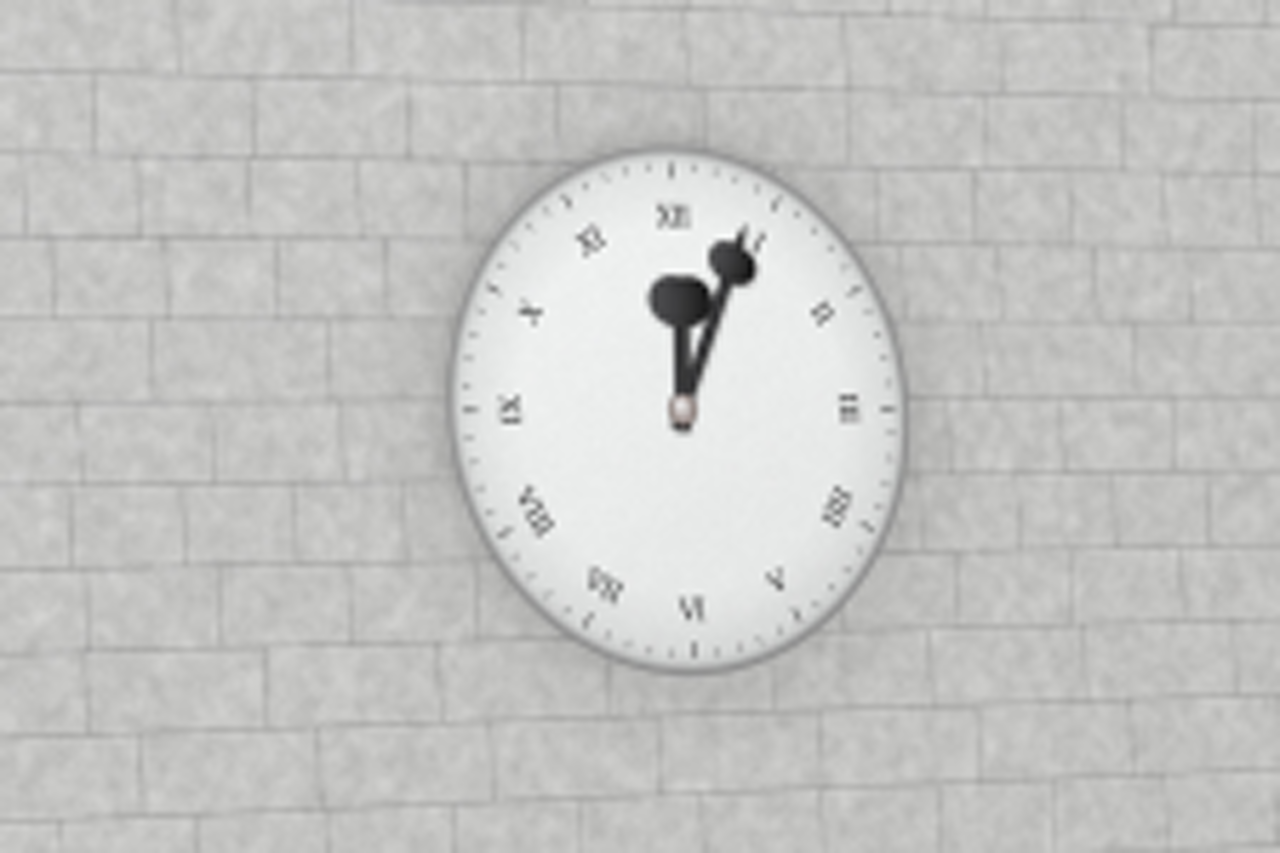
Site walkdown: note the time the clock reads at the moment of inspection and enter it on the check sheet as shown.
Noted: 12:04
